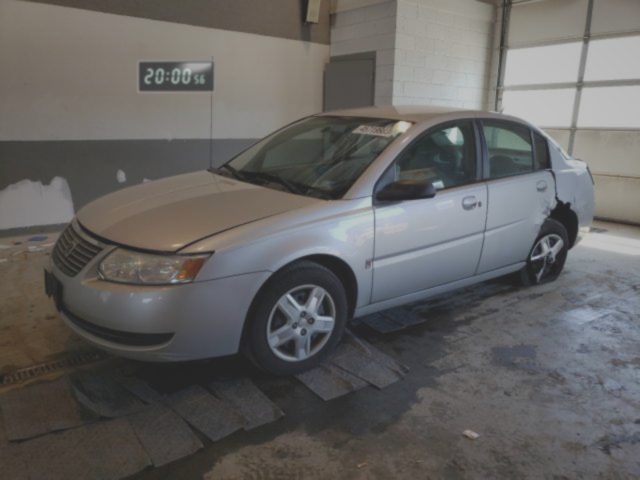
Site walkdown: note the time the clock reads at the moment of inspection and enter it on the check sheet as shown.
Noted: 20:00
